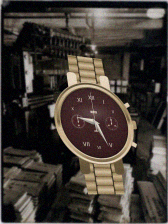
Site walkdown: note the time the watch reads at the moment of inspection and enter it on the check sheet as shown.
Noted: 9:26
